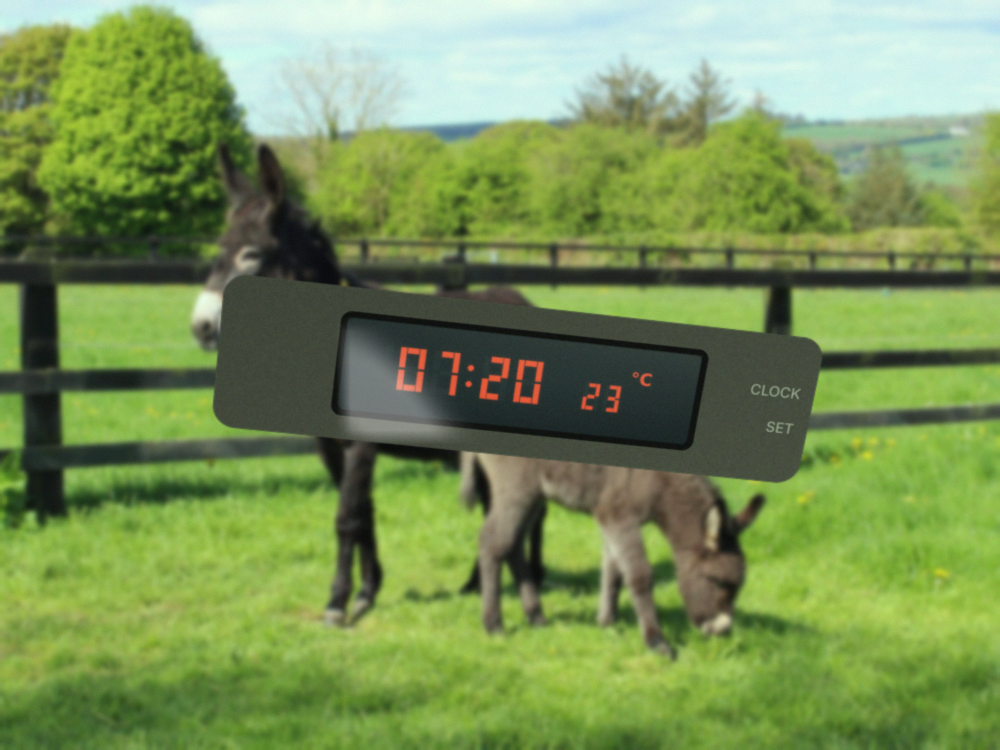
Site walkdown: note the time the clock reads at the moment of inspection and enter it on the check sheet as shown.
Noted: 7:20
